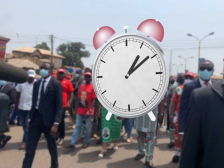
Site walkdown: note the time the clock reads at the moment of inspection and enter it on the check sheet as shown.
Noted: 1:09
